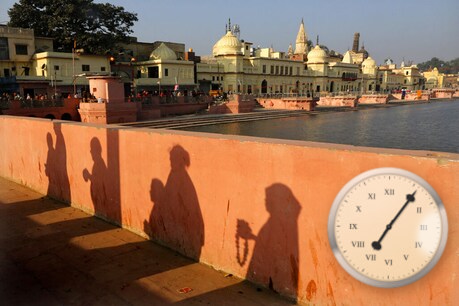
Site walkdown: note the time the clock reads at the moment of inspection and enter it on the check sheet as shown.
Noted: 7:06
